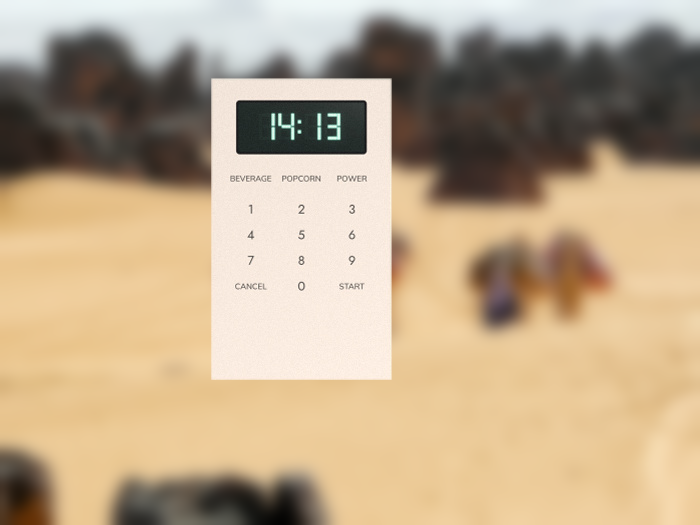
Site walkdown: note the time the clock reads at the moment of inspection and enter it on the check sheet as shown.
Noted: 14:13
